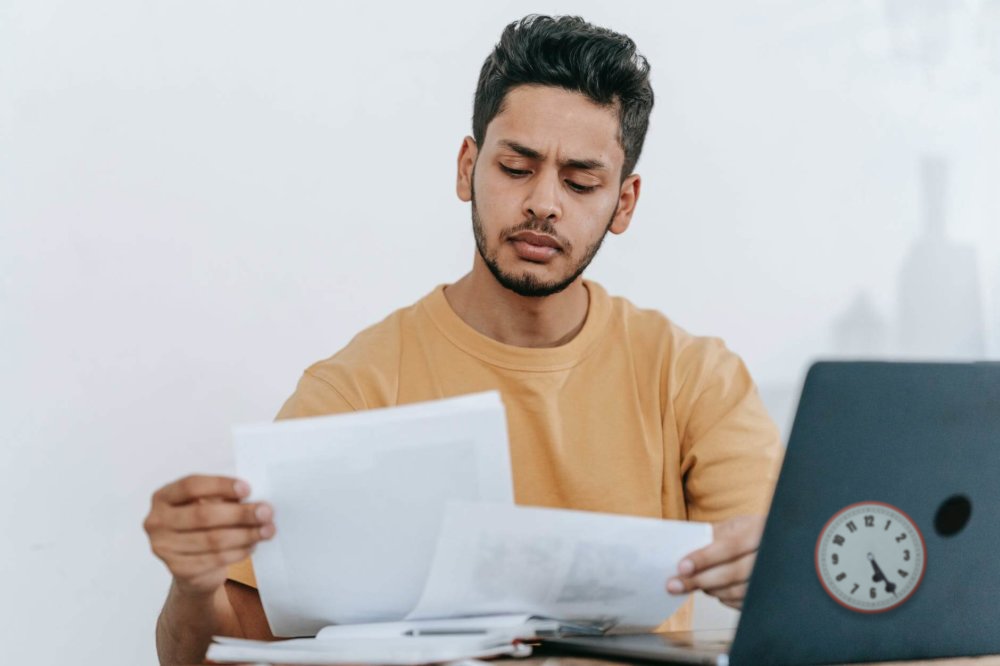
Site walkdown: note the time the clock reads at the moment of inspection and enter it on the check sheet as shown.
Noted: 5:25
